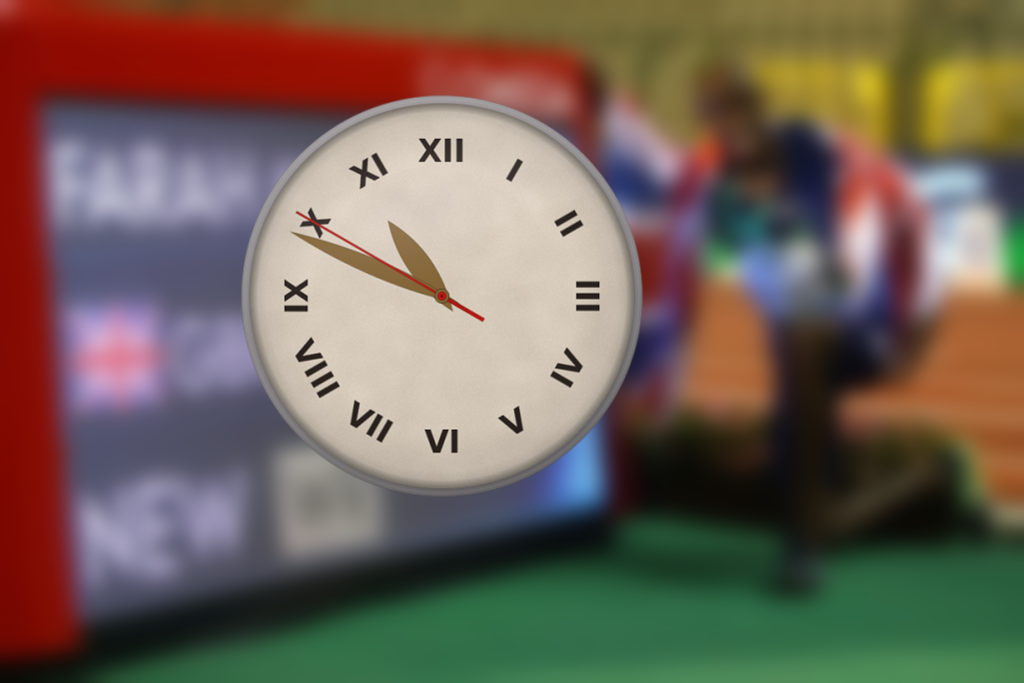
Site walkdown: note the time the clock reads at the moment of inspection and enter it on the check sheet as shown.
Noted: 10:48:50
